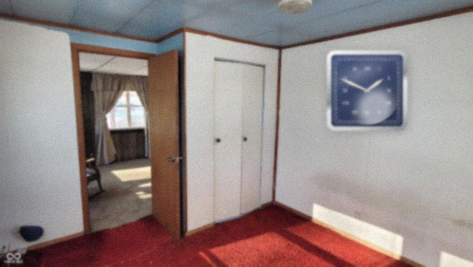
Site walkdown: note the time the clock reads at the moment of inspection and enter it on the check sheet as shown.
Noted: 1:49
